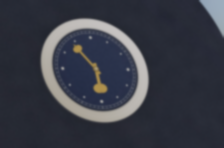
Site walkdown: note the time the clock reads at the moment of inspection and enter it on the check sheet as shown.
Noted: 5:54
